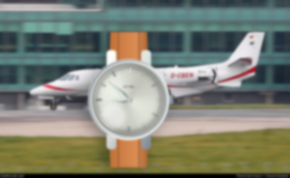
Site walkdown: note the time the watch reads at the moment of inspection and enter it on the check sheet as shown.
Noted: 8:52
